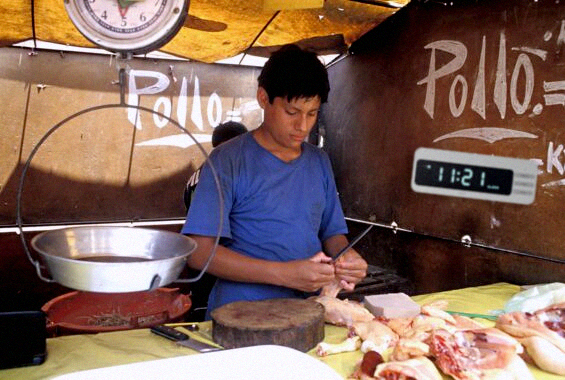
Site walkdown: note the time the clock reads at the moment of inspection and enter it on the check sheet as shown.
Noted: 11:21
